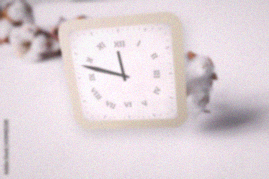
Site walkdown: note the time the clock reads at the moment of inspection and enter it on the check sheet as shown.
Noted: 11:48
